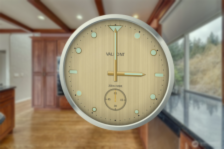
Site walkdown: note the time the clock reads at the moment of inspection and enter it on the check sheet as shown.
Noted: 3:00
